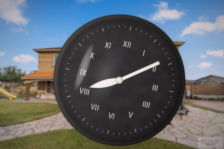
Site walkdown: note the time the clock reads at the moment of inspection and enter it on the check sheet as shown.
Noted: 8:09
